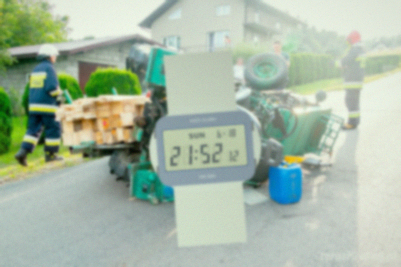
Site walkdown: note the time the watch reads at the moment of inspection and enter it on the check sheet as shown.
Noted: 21:52
